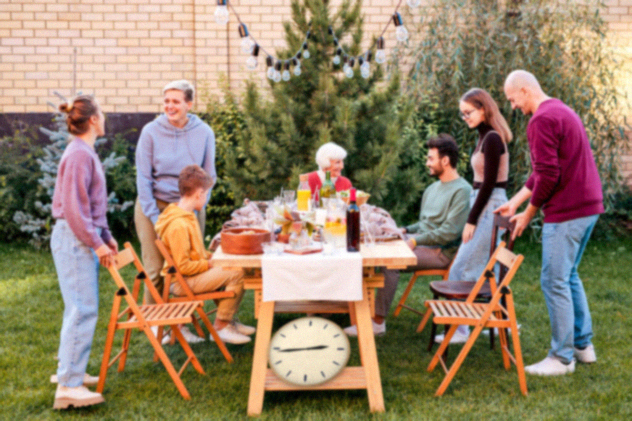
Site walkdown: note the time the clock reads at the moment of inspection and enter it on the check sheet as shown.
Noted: 2:44
